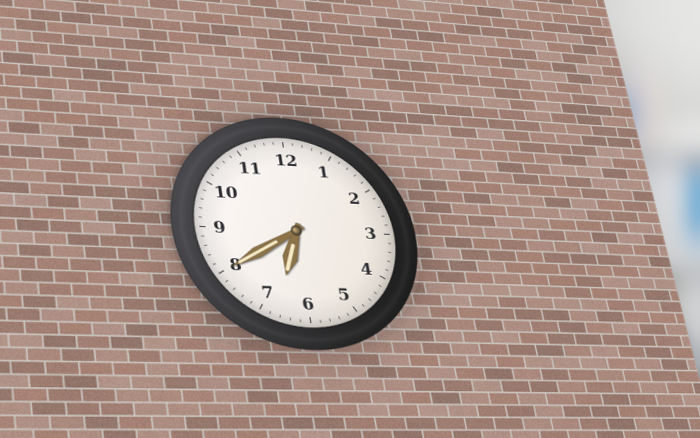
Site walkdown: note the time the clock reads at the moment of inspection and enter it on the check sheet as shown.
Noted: 6:40
